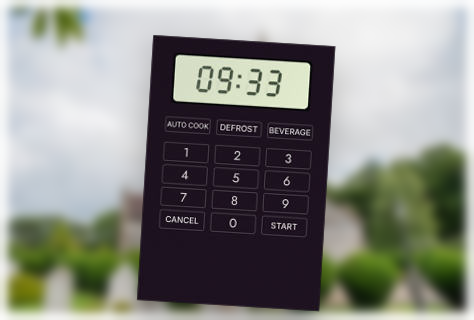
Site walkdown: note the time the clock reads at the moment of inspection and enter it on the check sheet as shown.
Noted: 9:33
